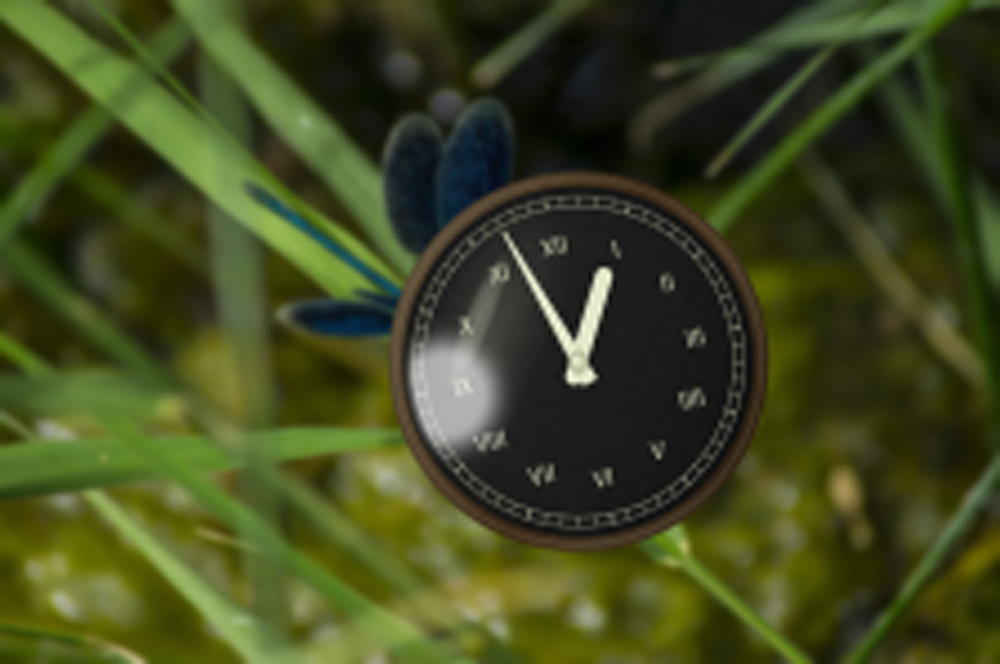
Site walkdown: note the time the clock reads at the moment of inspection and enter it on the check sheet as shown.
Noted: 12:57
